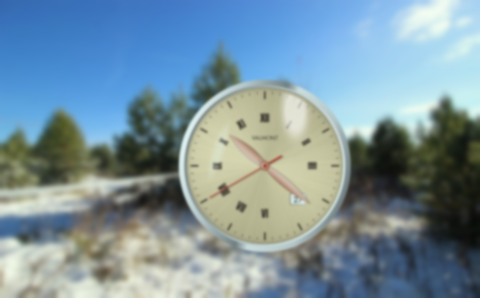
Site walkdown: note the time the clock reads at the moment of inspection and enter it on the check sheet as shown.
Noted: 10:21:40
